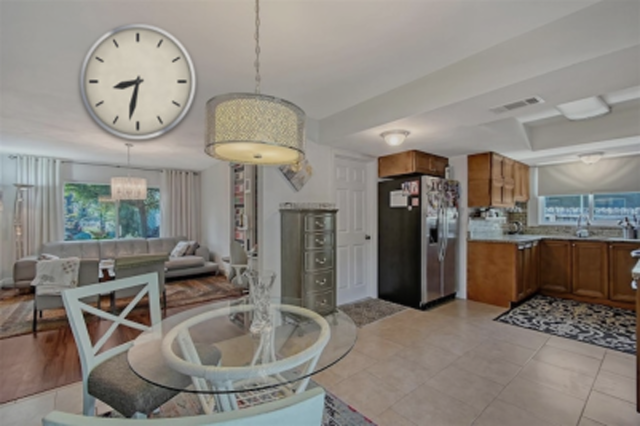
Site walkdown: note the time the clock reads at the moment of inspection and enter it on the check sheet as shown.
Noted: 8:32
